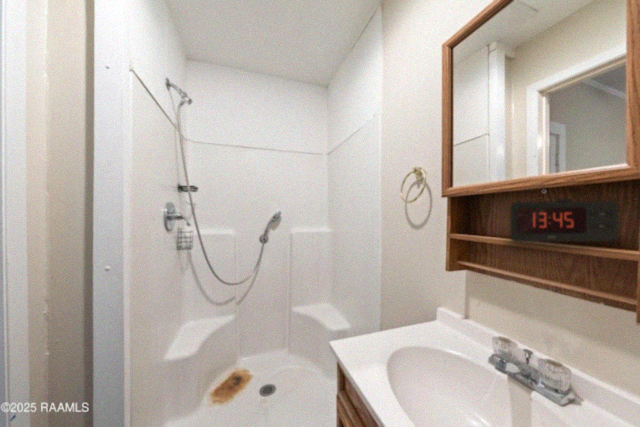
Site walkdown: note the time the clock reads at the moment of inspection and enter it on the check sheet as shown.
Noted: 13:45
